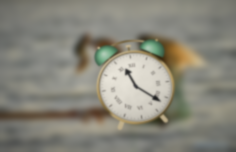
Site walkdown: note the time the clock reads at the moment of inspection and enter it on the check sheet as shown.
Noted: 11:22
